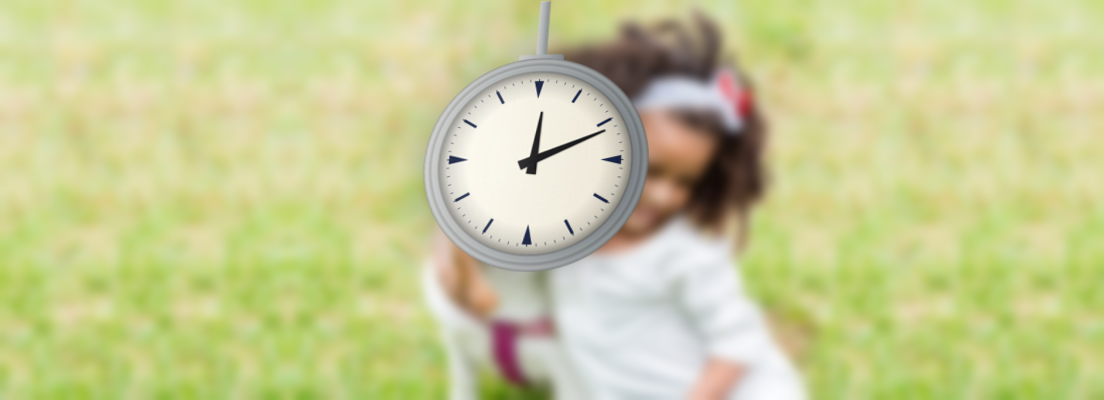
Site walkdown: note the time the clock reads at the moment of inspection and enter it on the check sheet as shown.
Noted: 12:11
